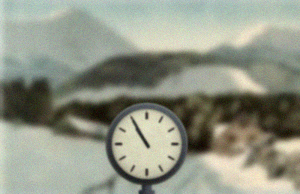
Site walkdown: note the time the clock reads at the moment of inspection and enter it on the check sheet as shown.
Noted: 10:55
